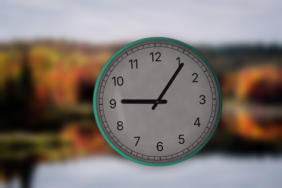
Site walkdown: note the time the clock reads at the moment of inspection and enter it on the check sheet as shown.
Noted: 9:06
